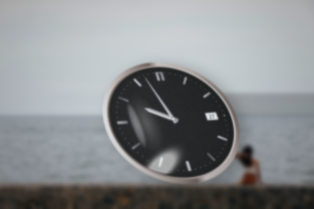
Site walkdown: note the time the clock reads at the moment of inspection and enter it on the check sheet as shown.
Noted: 9:57
